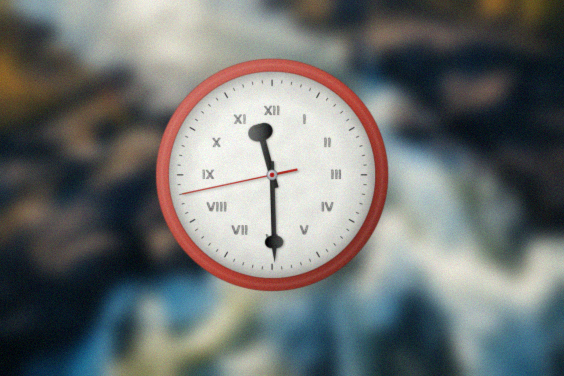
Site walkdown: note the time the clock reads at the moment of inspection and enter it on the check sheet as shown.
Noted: 11:29:43
